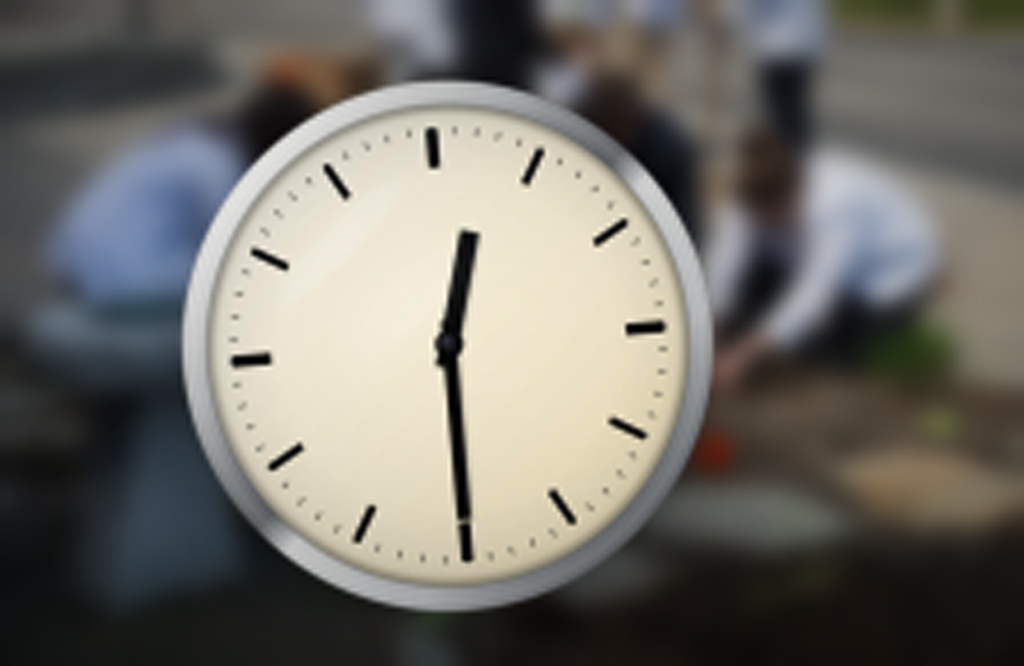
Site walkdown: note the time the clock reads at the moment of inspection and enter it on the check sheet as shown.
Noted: 12:30
